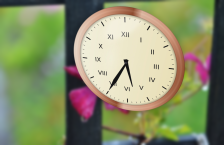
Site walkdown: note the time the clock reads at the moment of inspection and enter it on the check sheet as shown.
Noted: 5:35
